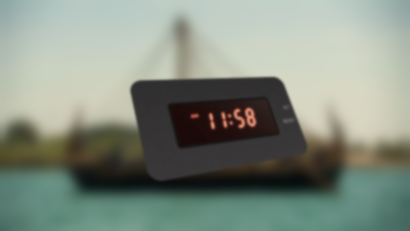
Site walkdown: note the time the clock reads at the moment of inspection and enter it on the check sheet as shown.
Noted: 11:58
